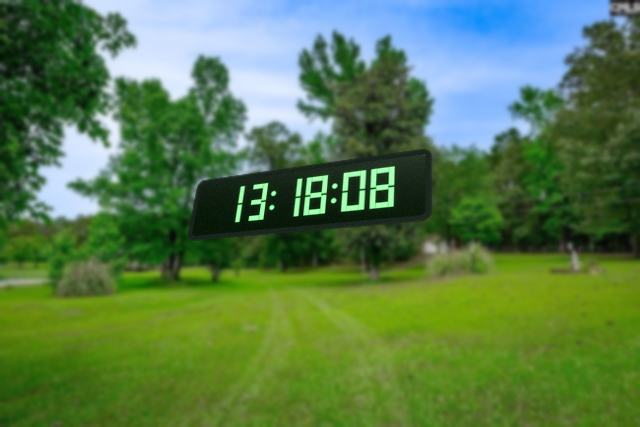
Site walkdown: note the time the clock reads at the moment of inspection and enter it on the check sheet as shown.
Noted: 13:18:08
